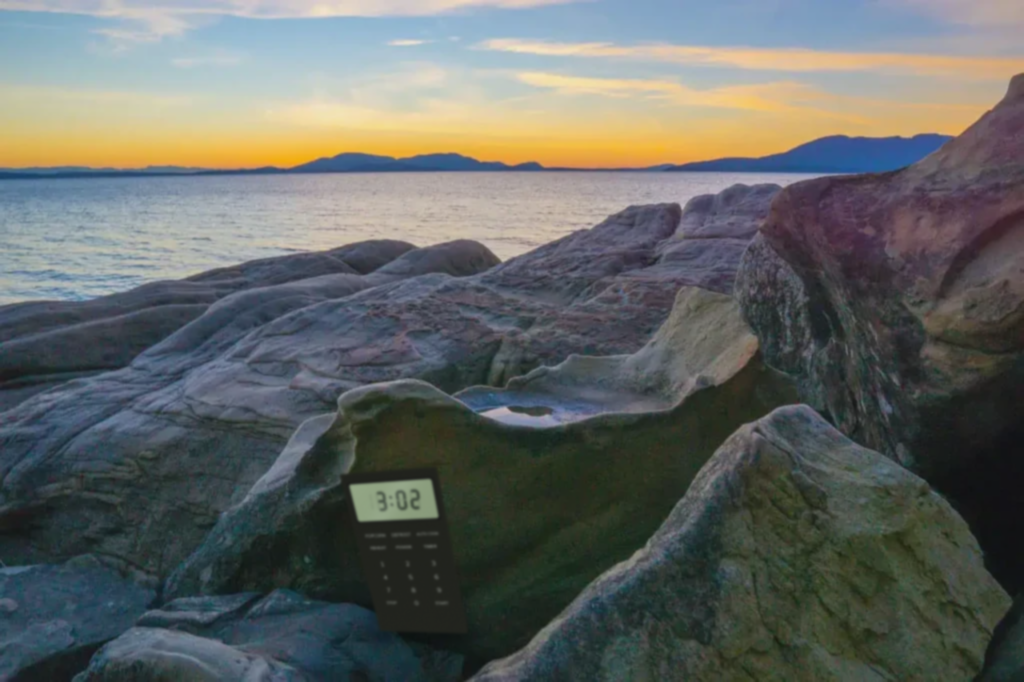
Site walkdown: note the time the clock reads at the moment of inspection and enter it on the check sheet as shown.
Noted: 3:02
